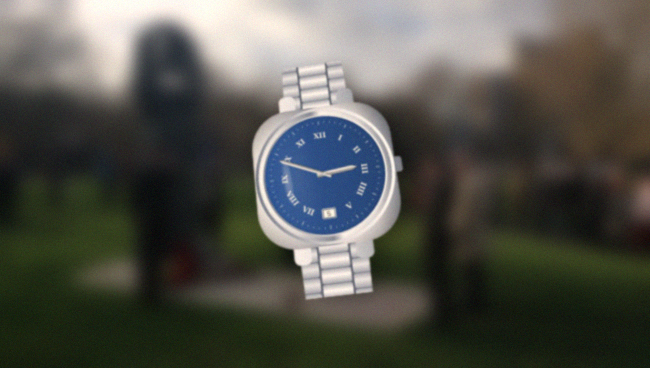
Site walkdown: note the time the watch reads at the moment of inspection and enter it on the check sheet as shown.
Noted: 2:49
